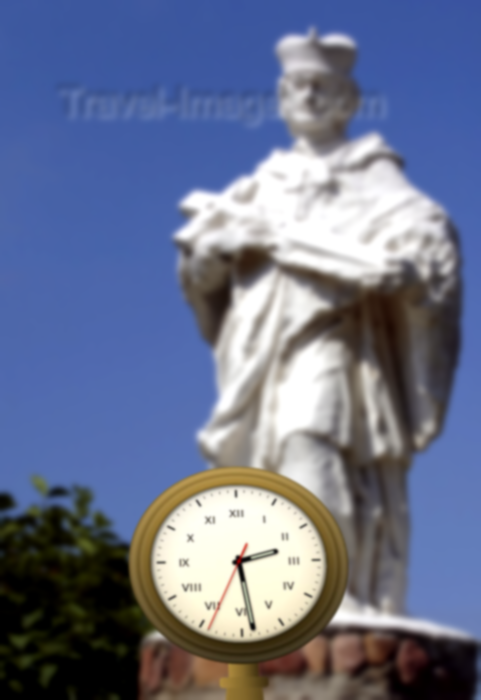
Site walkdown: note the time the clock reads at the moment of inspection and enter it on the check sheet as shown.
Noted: 2:28:34
